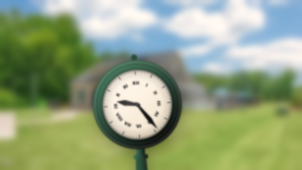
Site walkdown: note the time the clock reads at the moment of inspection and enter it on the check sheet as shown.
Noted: 9:24
